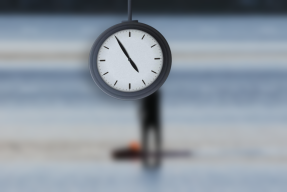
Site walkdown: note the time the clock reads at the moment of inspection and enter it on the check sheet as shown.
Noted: 4:55
